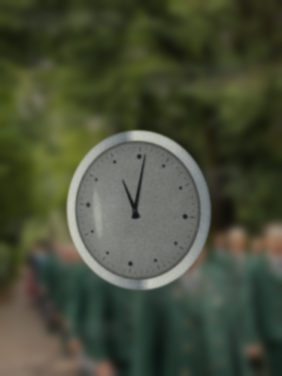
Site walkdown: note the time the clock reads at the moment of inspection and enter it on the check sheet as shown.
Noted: 11:01
